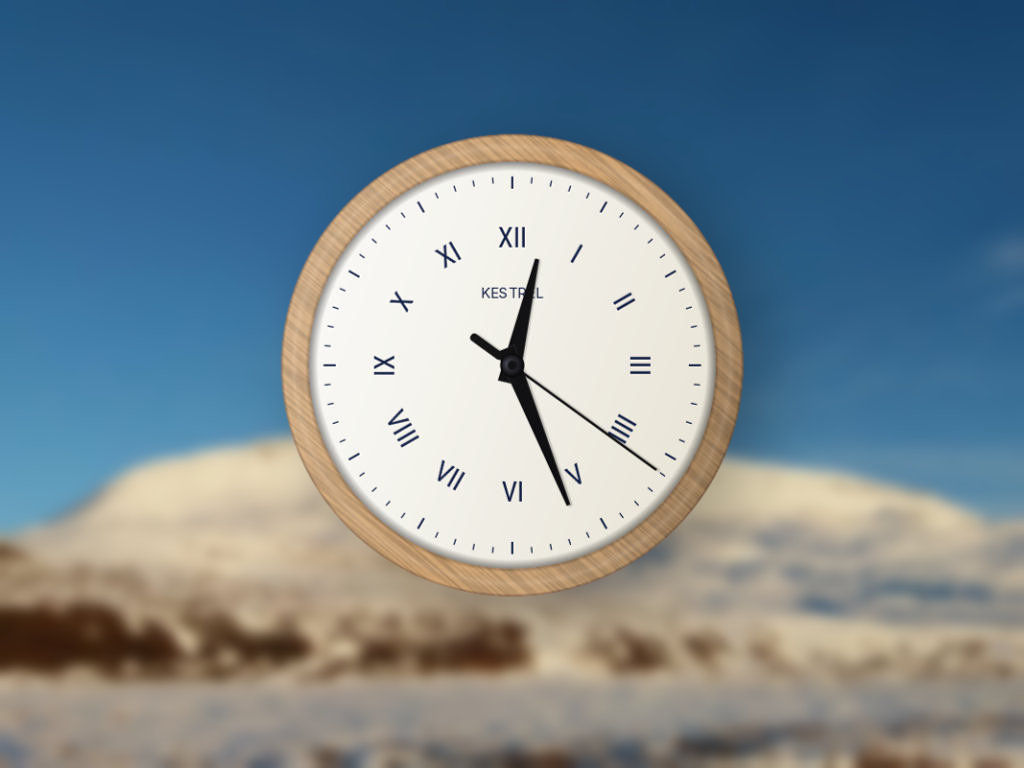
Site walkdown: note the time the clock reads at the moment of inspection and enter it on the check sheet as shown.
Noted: 12:26:21
